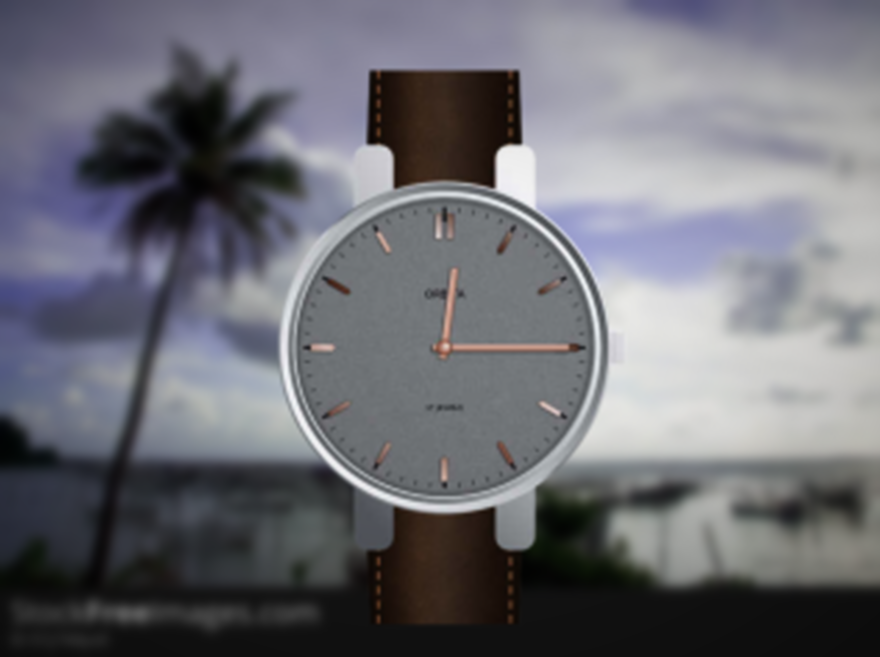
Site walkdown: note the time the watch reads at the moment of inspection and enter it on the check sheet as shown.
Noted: 12:15
